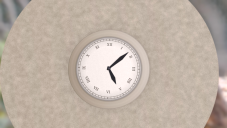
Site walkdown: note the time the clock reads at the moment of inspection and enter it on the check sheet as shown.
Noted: 5:08
